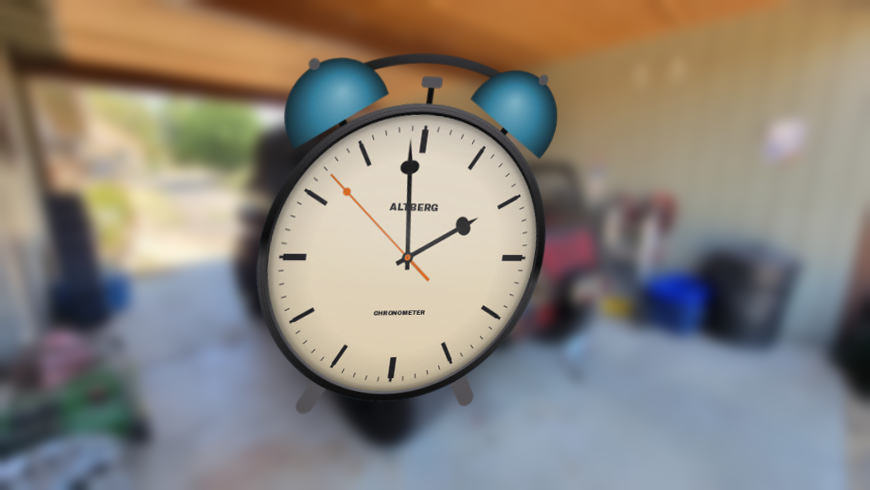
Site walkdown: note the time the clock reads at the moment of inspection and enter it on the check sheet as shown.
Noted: 1:58:52
